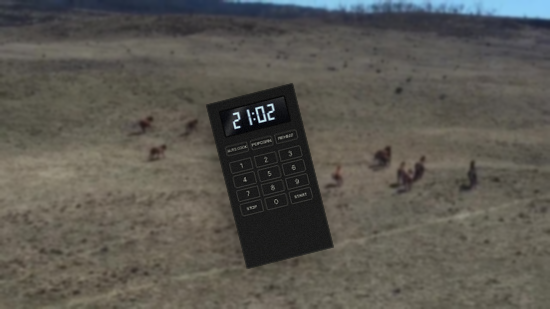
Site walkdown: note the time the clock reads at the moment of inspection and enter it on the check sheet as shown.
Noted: 21:02
